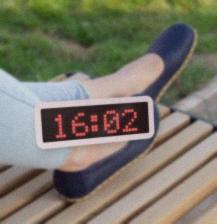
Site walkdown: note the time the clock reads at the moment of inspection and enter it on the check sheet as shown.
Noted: 16:02
